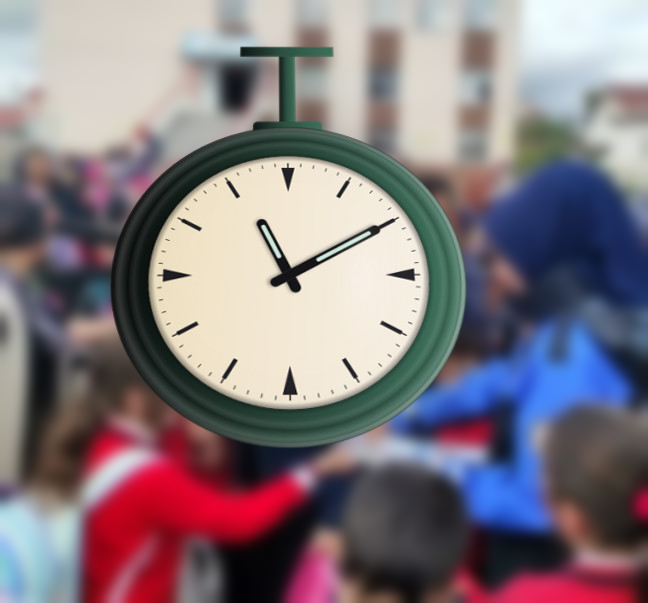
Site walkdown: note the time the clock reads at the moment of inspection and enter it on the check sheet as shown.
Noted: 11:10
